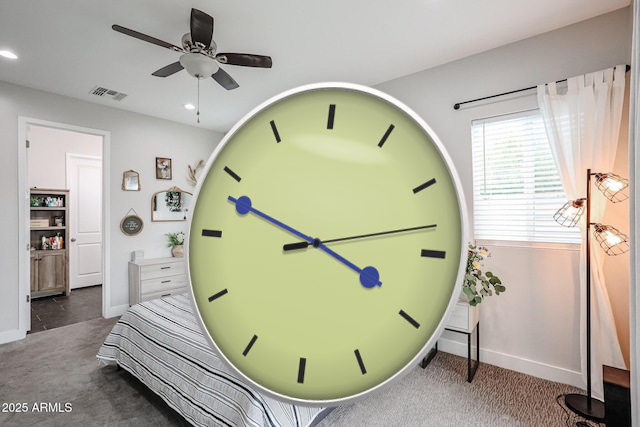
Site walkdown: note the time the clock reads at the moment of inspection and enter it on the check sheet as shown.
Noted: 3:48:13
